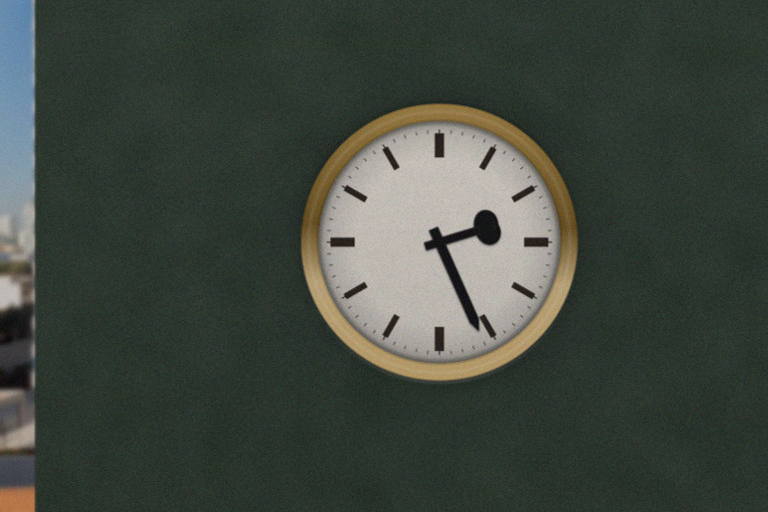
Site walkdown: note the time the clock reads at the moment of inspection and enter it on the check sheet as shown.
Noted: 2:26
